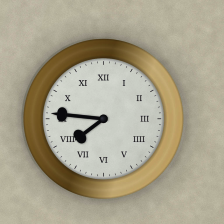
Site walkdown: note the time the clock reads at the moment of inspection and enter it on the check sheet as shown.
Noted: 7:46
